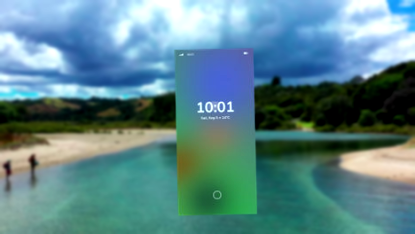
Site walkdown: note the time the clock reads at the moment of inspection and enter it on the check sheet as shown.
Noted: 10:01
